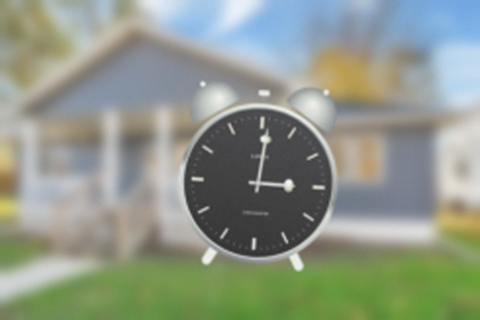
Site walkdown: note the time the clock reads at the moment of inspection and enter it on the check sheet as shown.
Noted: 3:01
